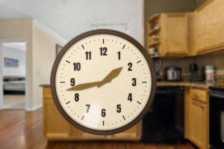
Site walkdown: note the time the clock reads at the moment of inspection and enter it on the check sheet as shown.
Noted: 1:43
